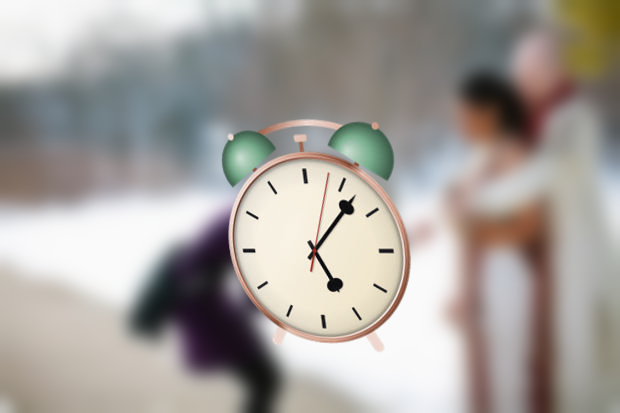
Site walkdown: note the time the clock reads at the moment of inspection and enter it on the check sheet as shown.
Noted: 5:07:03
